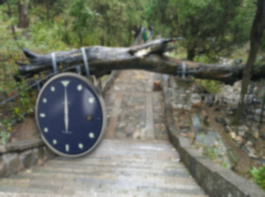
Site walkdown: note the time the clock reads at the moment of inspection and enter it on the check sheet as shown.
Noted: 6:00
